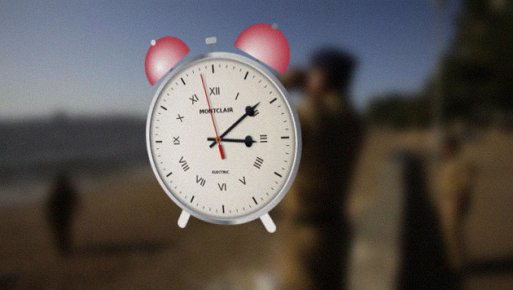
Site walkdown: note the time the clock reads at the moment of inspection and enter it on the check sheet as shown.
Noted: 3:08:58
